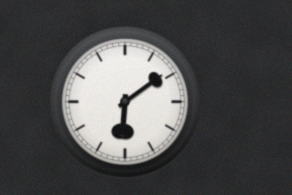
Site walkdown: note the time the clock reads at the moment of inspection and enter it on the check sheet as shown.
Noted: 6:09
